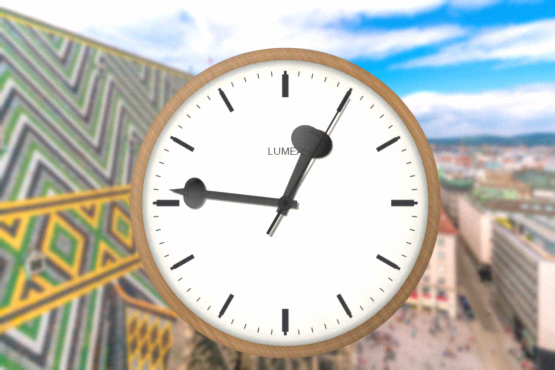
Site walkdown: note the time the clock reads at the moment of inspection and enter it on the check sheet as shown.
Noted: 12:46:05
